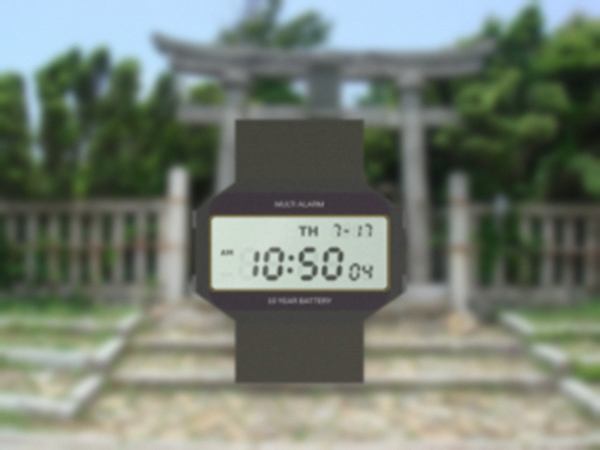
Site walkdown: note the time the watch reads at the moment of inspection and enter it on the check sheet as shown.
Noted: 10:50:04
